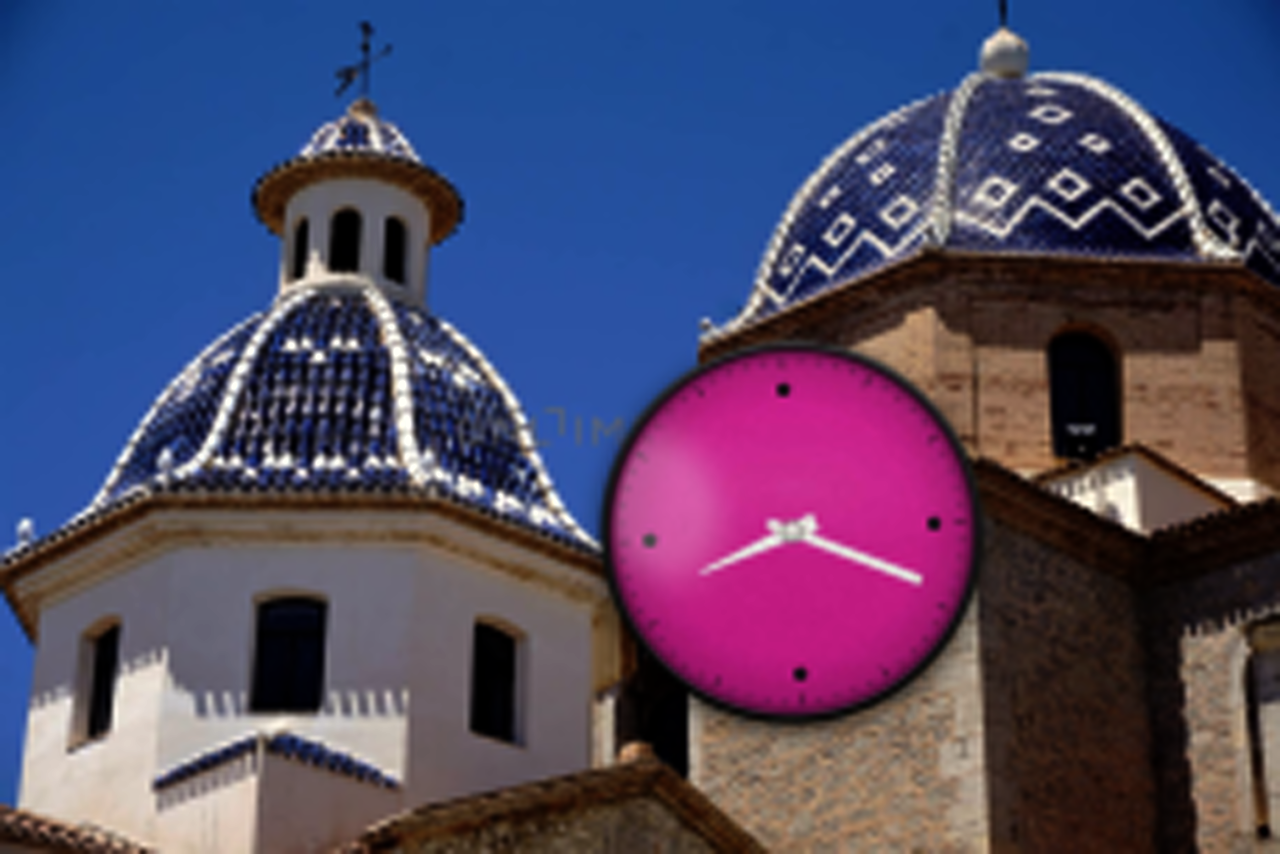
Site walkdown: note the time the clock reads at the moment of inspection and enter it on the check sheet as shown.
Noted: 8:19
